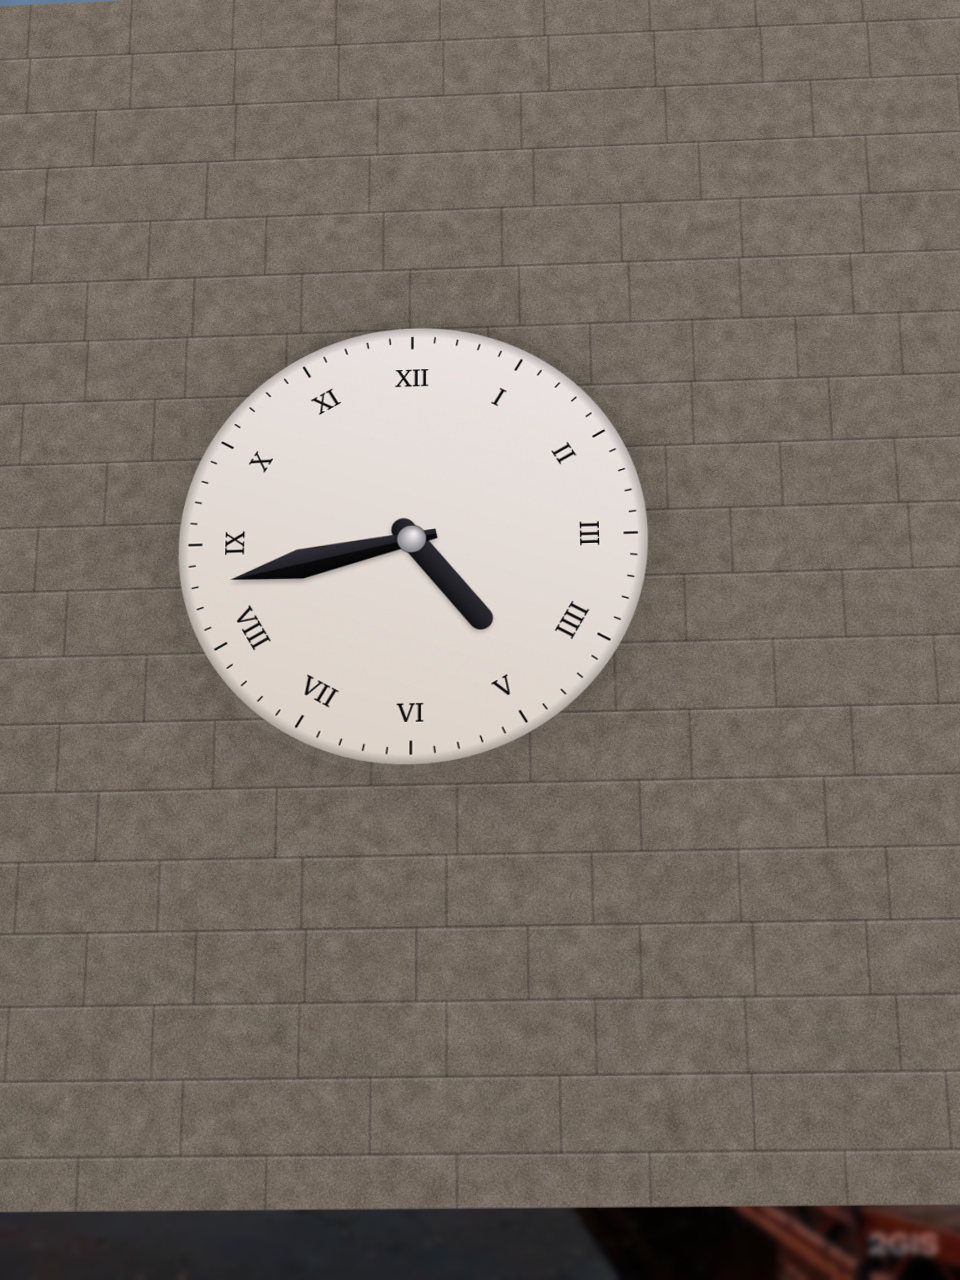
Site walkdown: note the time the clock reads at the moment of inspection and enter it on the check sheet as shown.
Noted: 4:43
